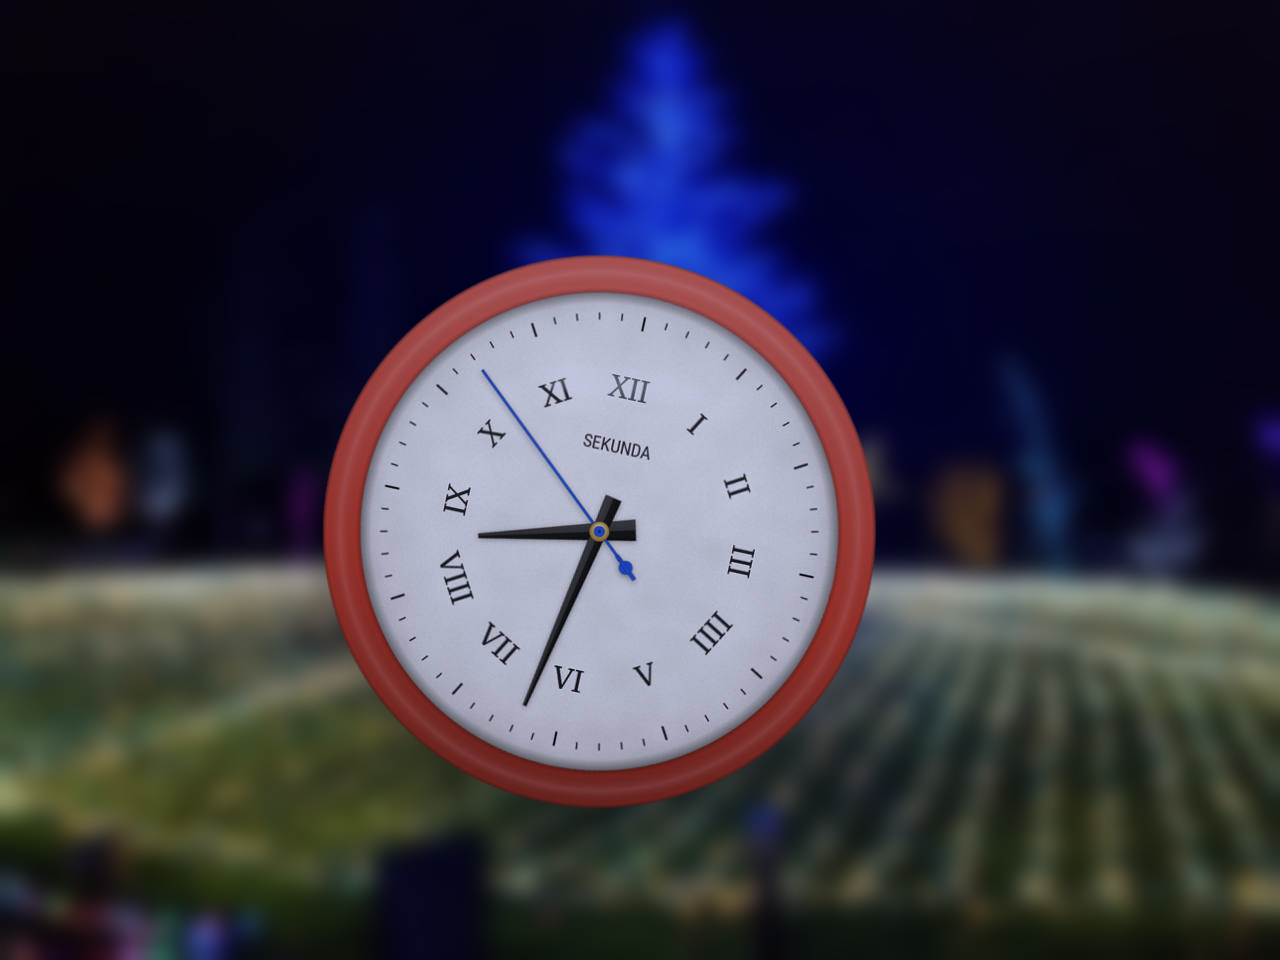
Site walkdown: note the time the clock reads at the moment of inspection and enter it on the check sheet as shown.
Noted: 8:31:52
